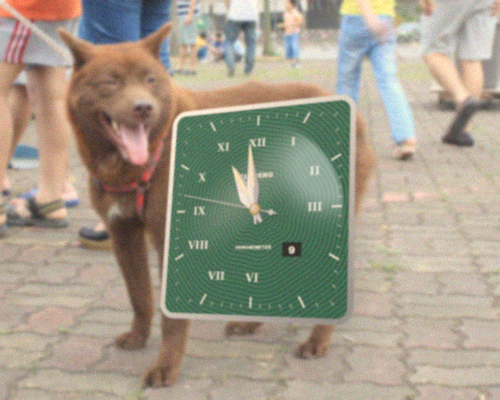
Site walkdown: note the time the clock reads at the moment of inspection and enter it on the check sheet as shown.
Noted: 10:58:47
